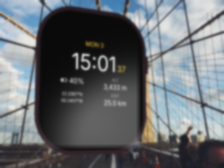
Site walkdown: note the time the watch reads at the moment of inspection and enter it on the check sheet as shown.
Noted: 15:01
